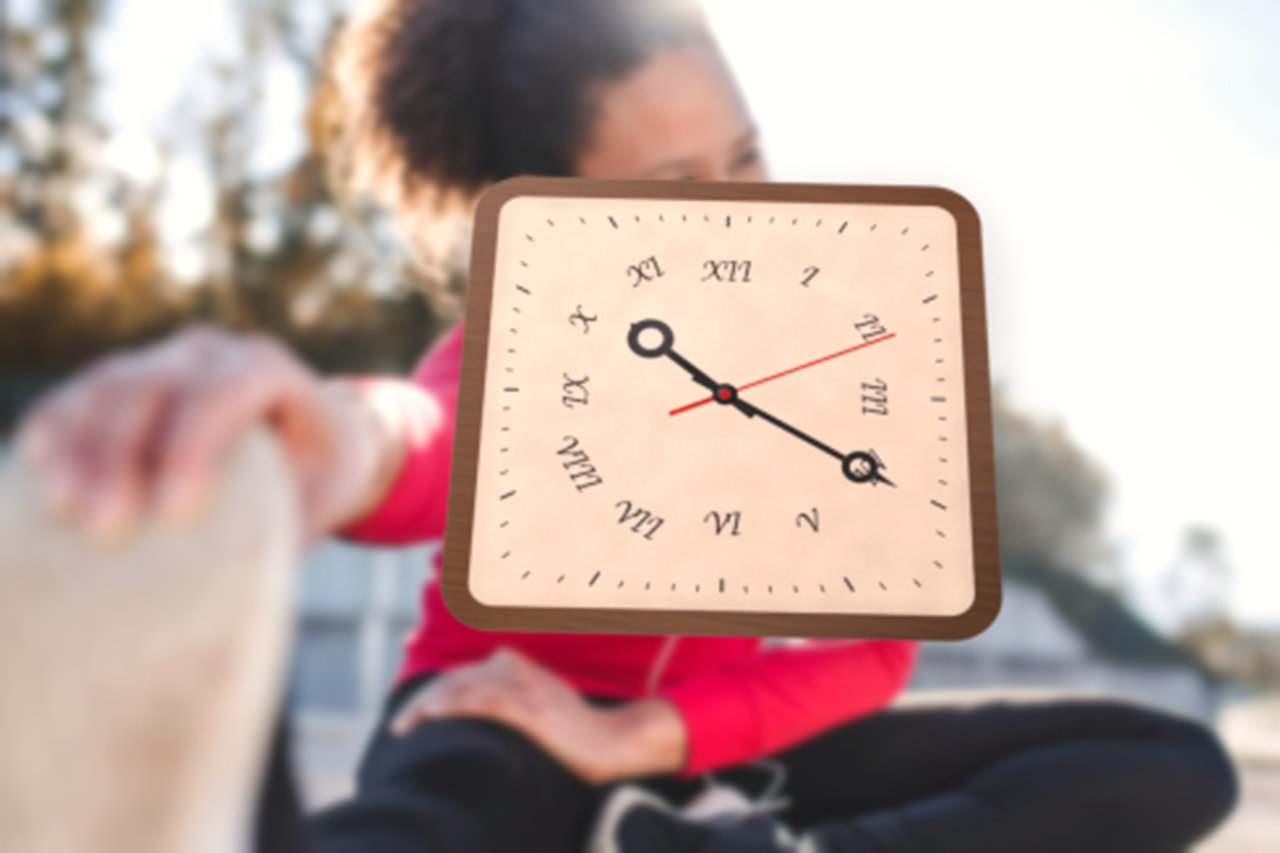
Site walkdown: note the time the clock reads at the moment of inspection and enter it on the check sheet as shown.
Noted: 10:20:11
